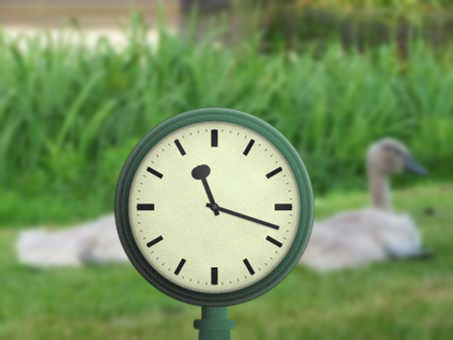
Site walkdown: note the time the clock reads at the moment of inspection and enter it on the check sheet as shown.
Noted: 11:18
